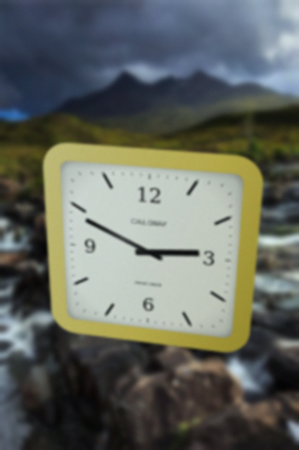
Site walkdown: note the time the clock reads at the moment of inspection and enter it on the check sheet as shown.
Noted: 2:49
